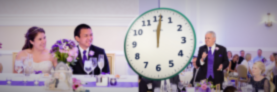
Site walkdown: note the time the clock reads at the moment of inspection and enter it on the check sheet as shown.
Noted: 12:01
